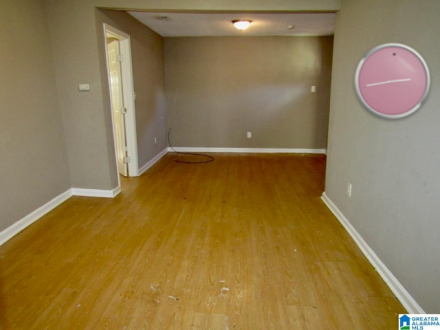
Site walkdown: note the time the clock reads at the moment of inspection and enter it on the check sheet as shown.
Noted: 2:43
